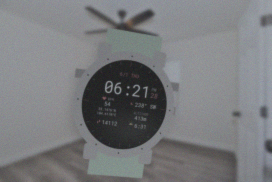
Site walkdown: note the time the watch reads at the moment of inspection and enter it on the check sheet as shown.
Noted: 6:21
